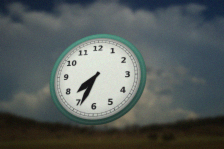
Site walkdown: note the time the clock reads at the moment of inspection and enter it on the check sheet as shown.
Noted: 7:34
